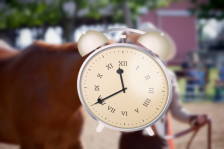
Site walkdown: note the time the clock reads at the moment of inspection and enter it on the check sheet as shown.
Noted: 11:40
